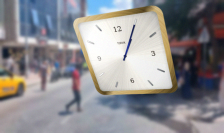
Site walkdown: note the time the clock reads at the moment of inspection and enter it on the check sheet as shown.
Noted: 1:05
